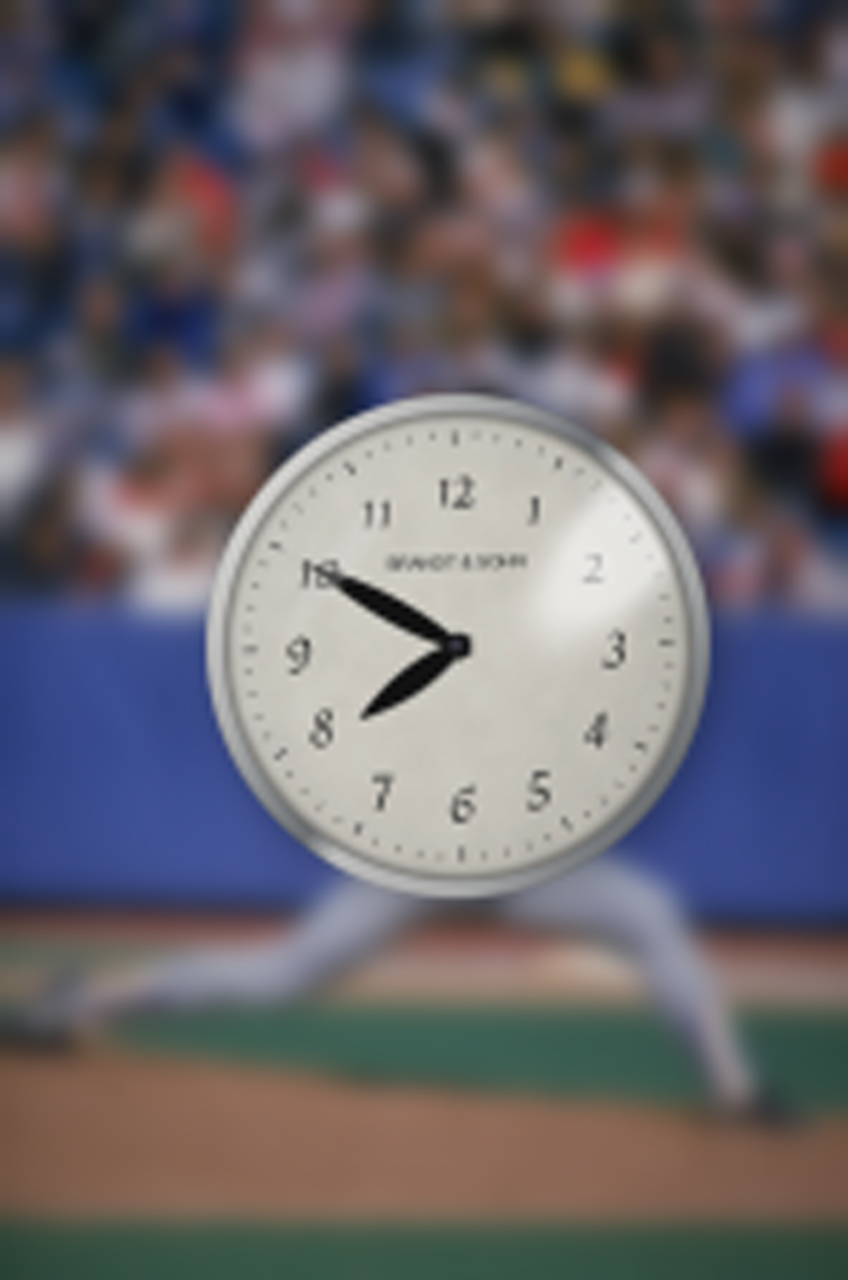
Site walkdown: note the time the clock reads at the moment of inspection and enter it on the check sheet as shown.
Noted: 7:50
